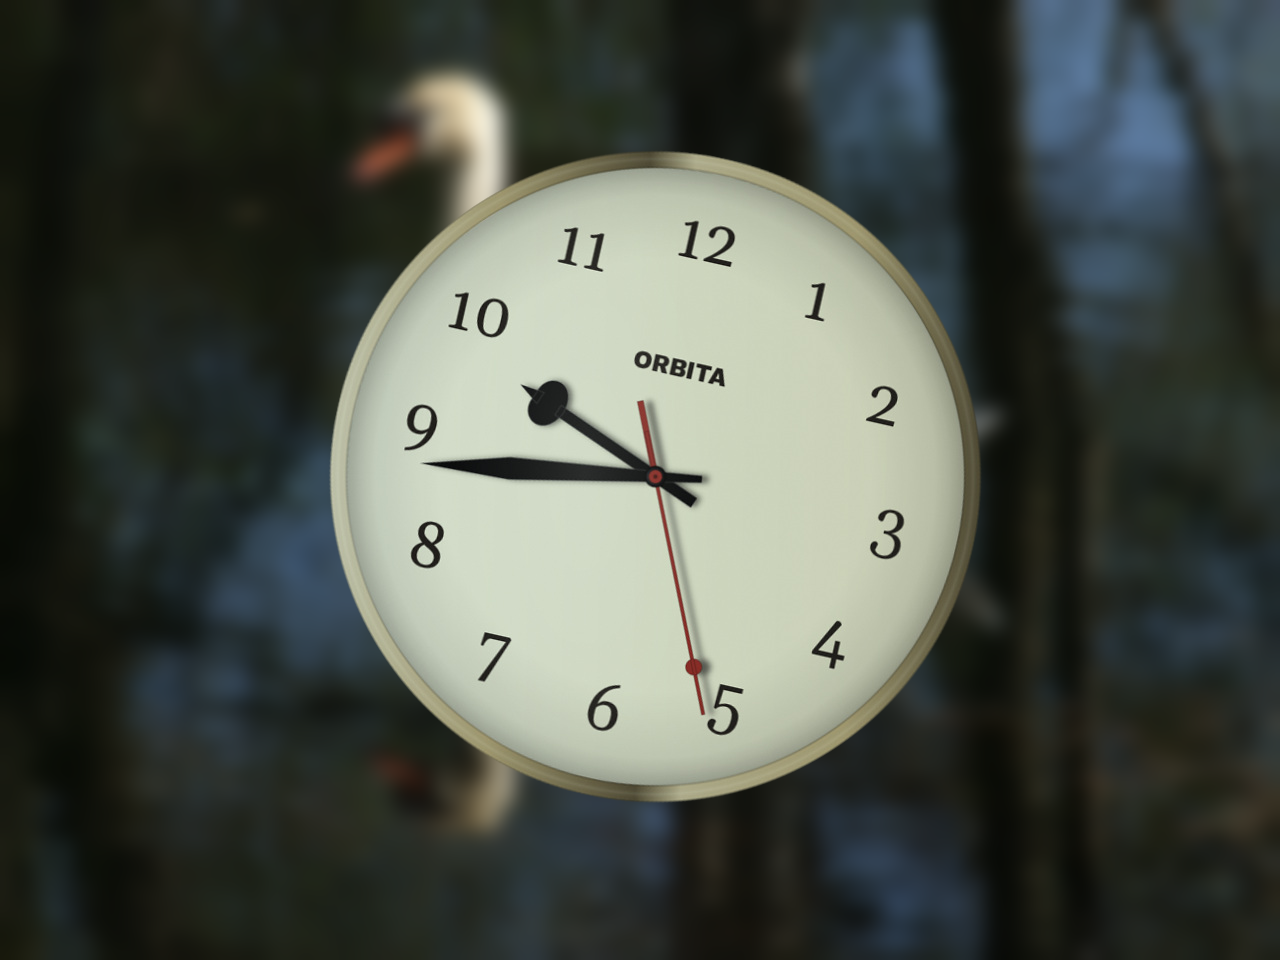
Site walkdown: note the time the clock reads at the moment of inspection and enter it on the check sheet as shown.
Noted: 9:43:26
